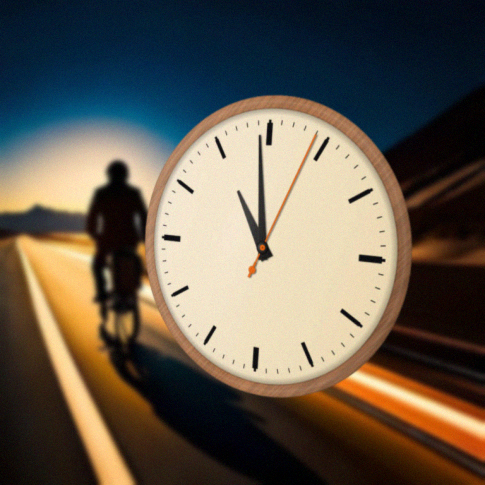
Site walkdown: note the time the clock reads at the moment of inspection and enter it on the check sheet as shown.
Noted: 10:59:04
